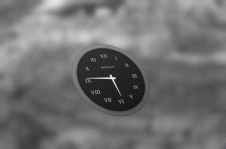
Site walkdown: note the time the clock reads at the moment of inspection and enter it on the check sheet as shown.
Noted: 5:46
